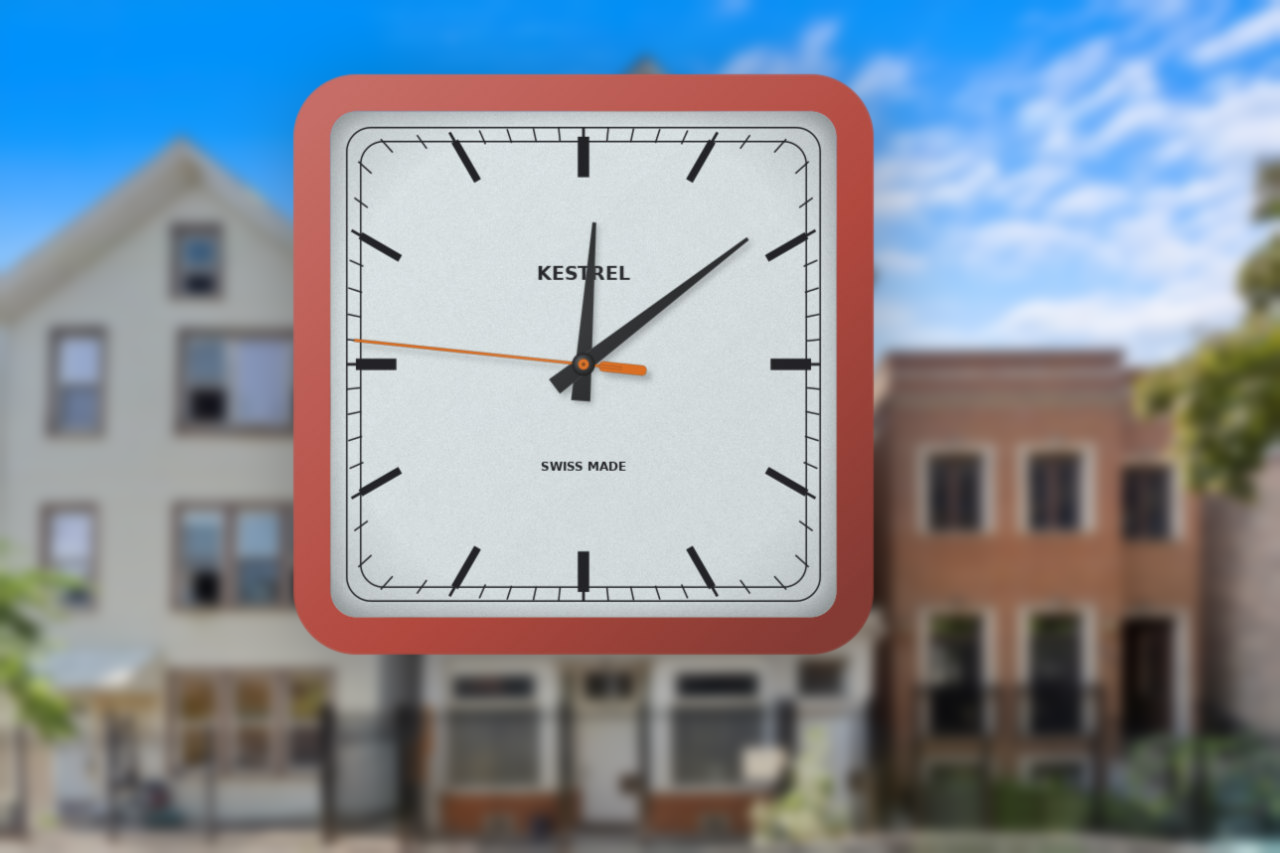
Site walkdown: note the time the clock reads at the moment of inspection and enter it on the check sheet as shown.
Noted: 12:08:46
